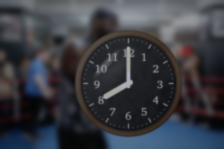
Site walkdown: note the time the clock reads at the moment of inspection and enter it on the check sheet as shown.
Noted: 8:00
